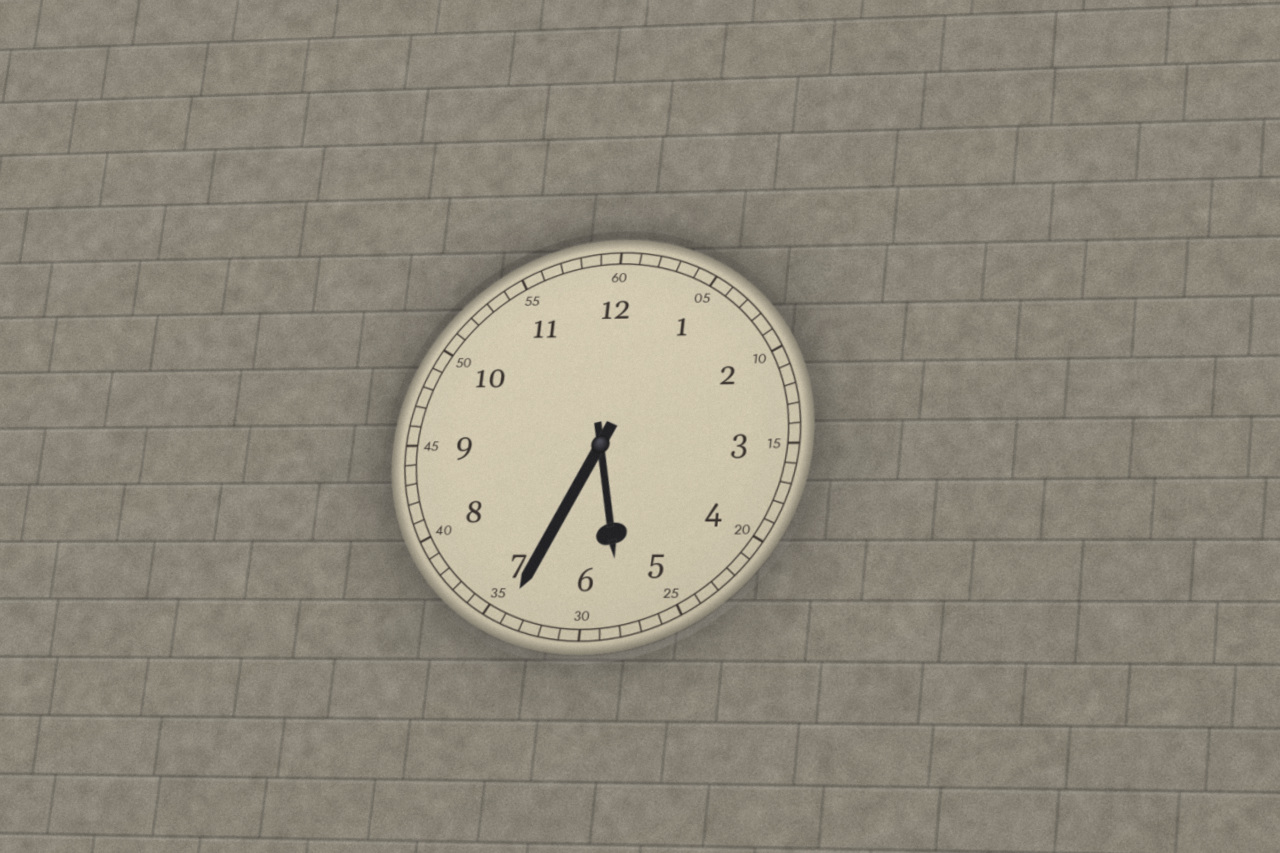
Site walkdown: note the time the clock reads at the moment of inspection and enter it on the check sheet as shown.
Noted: 5:34
